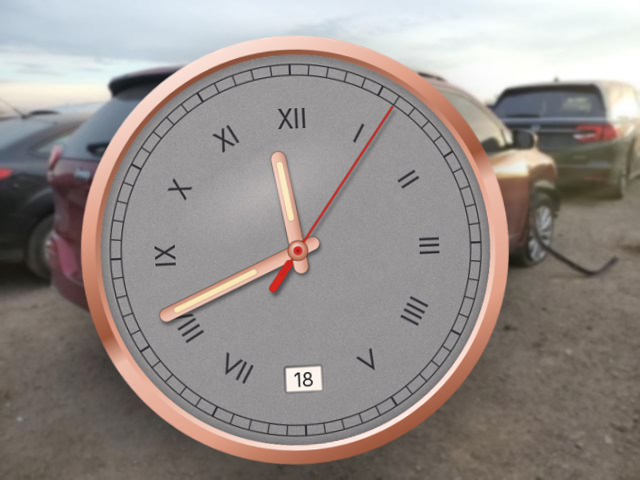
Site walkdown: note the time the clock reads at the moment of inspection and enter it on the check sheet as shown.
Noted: 11:41:06
